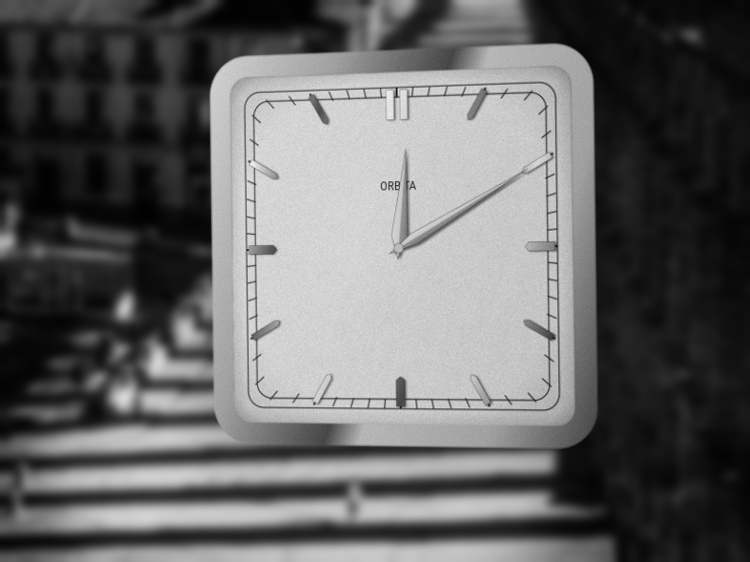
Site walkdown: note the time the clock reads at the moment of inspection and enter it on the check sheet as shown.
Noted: 12:10
